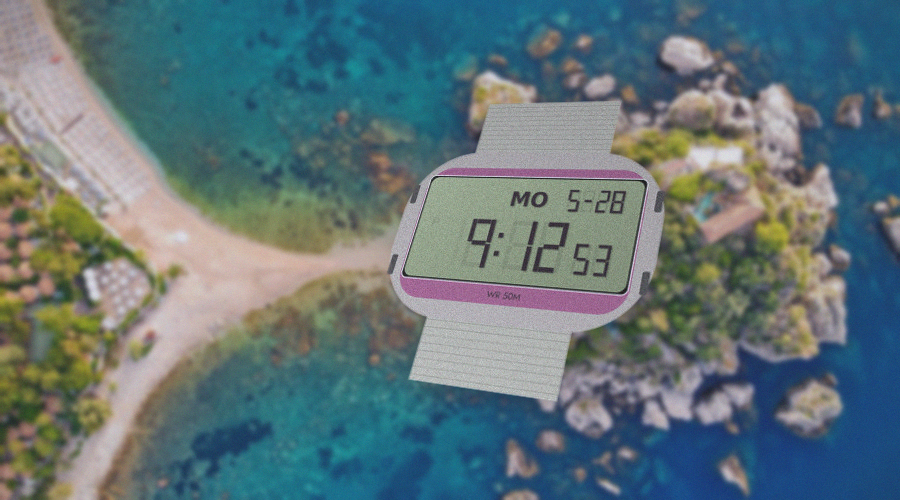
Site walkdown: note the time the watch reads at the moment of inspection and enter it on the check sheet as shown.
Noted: 9:12:53
